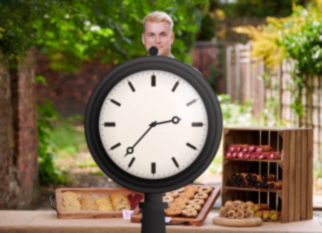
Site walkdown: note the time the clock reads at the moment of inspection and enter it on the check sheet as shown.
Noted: 2:37
